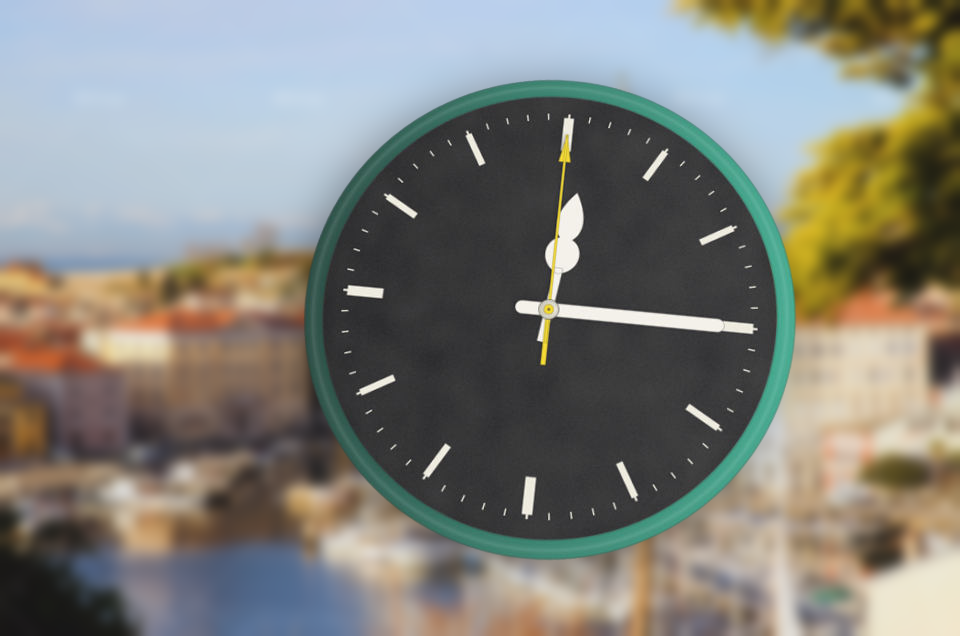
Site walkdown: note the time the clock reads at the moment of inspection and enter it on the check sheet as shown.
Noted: 12:15:00
